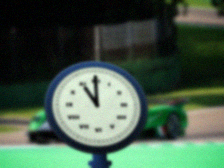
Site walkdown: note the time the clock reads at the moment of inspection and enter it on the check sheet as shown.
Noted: 11:00
